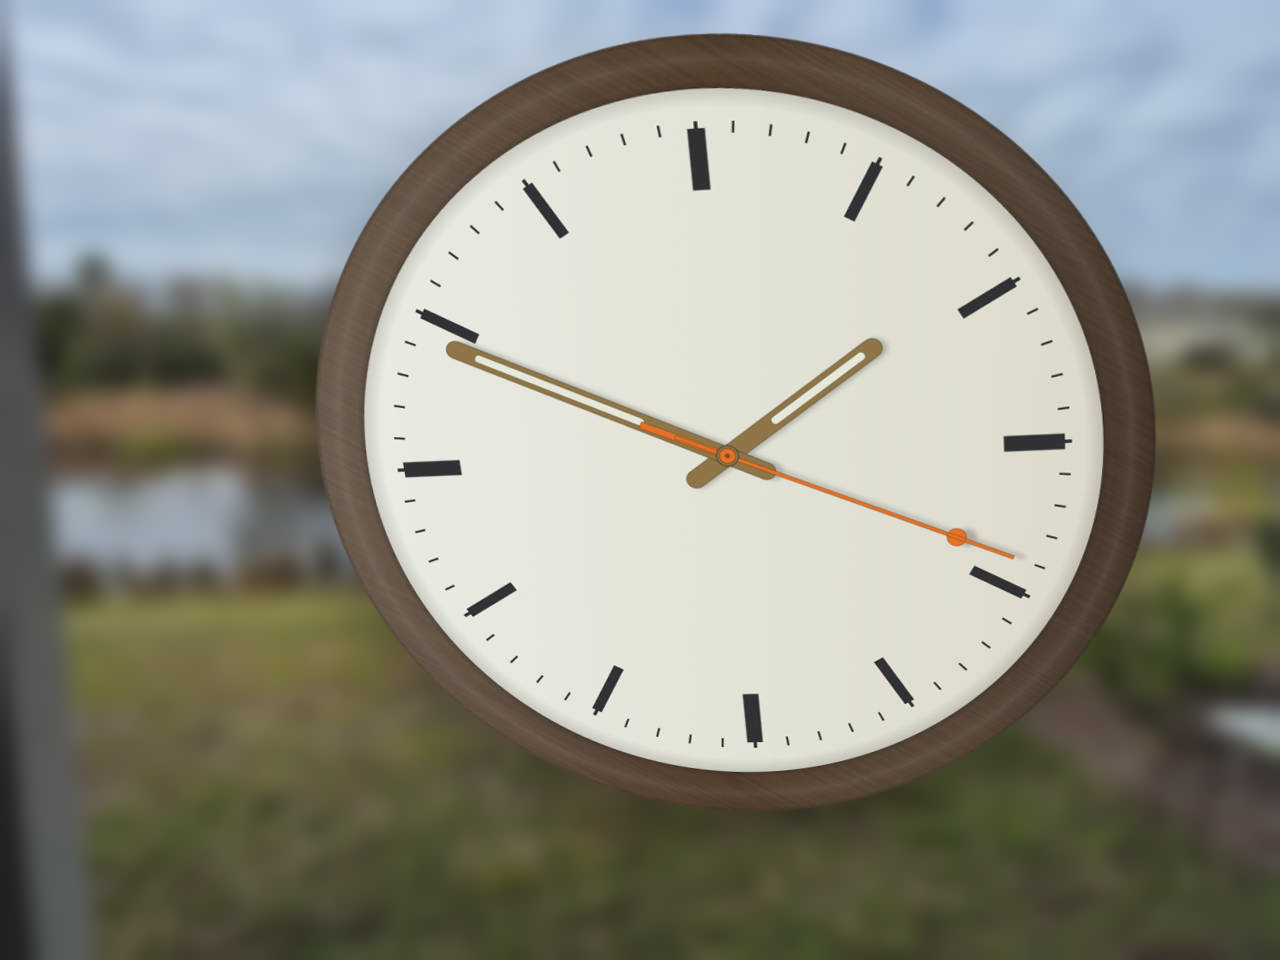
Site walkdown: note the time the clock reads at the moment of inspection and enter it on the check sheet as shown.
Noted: 1:49:19
